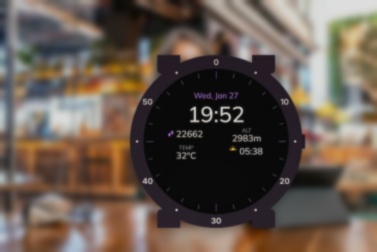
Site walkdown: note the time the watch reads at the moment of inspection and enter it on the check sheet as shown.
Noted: 19:52
